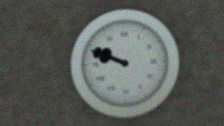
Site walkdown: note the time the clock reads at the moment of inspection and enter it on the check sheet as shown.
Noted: 9:49
